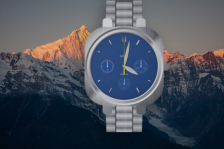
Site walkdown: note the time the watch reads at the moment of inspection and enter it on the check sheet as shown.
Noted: 4:02
